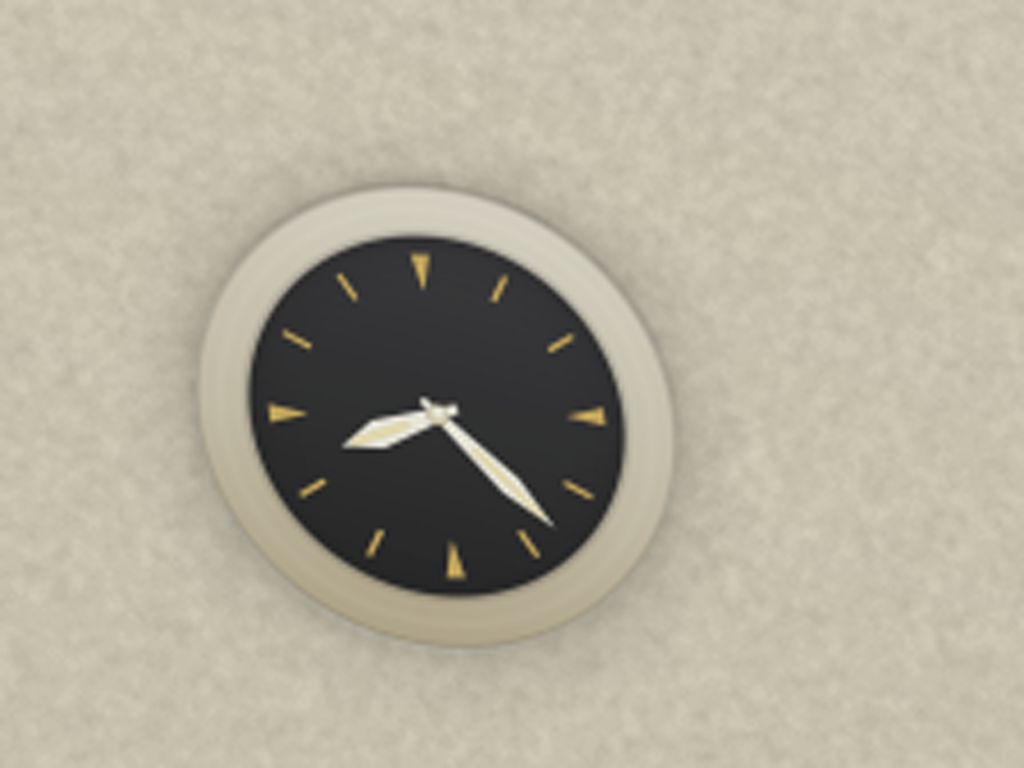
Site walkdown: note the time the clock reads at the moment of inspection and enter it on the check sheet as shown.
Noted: 8:23
